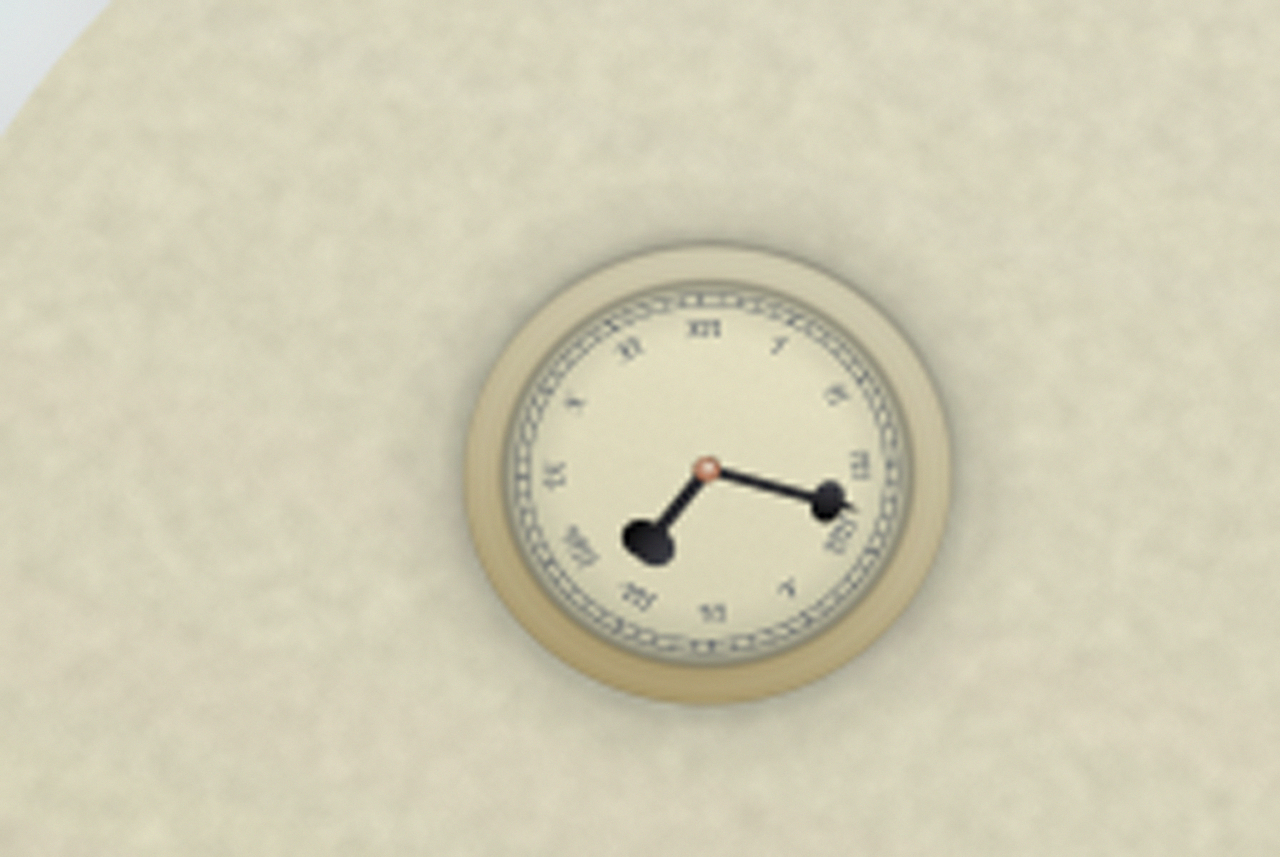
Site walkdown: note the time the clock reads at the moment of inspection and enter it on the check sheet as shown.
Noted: 7:18
